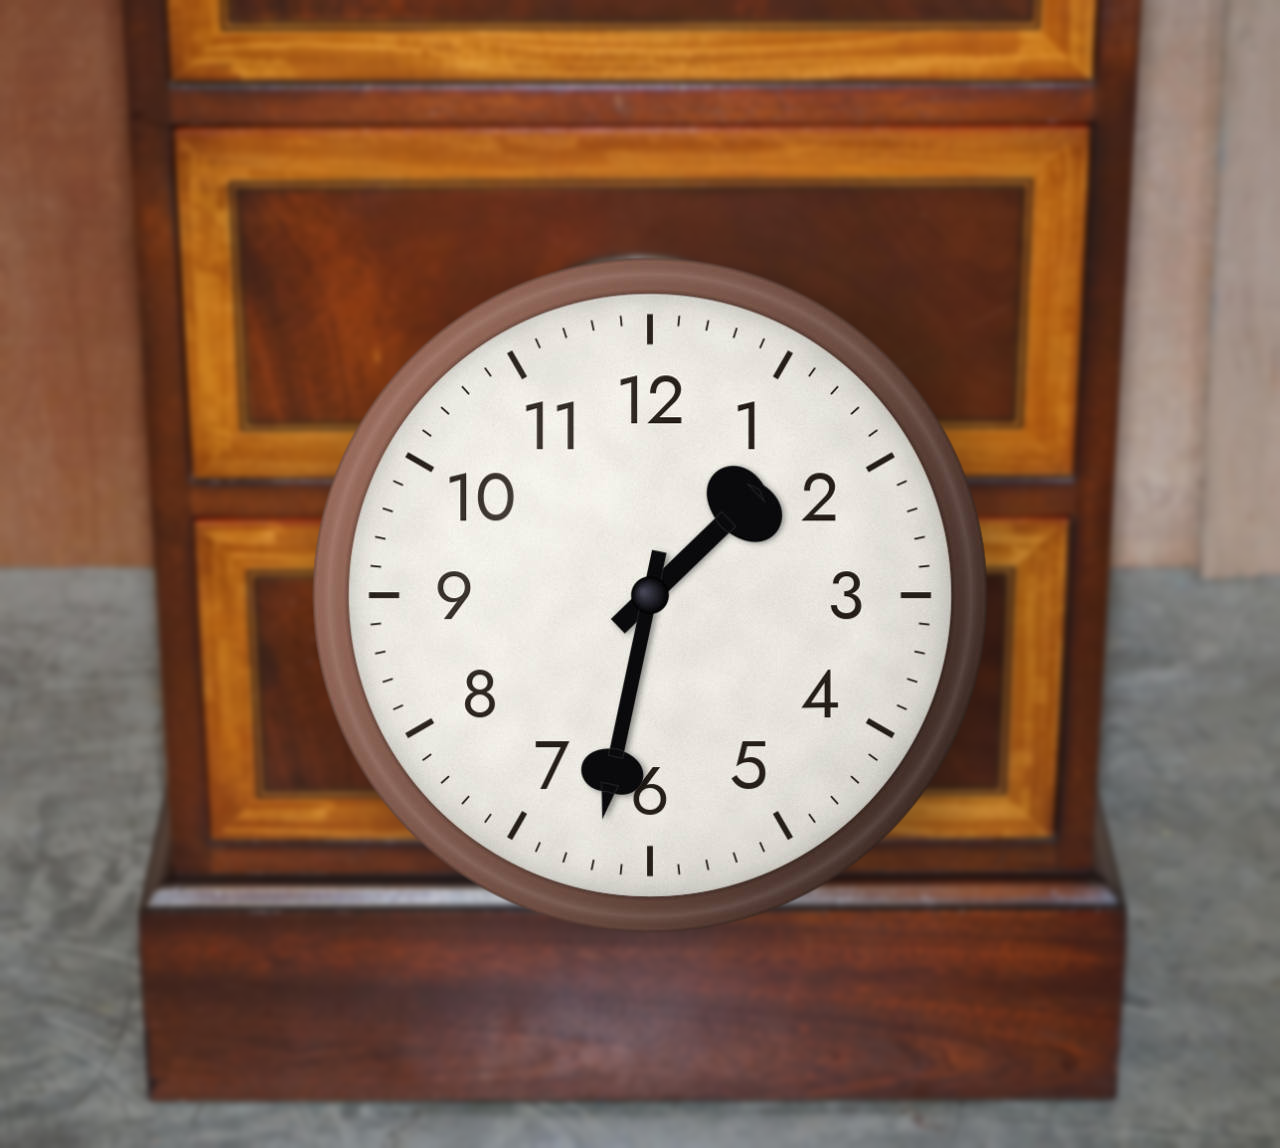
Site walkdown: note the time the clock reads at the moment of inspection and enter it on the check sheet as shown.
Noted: 1:32
